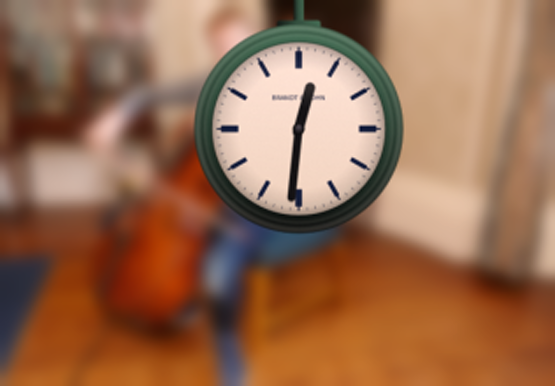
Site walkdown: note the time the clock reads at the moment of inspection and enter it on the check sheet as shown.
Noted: 12:31
